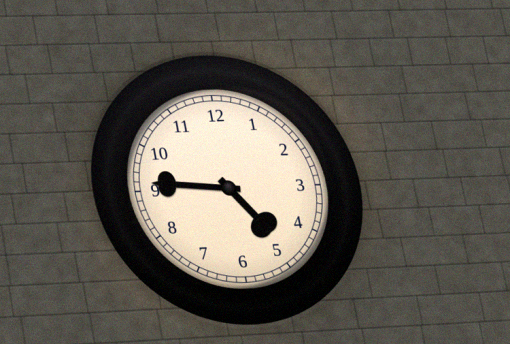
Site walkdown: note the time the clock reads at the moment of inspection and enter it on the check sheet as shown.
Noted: 4:46
